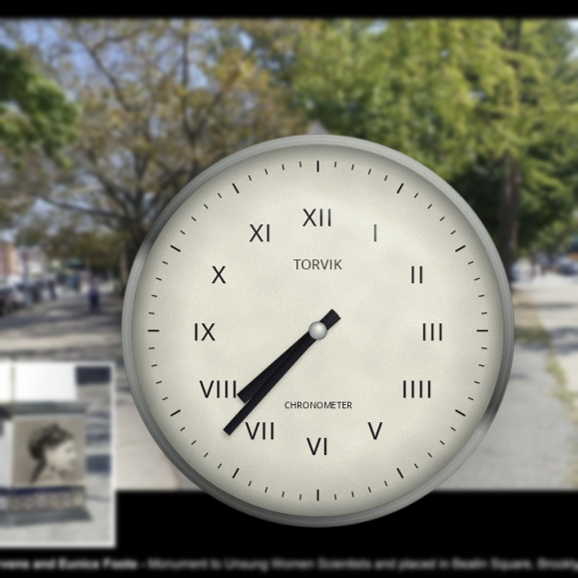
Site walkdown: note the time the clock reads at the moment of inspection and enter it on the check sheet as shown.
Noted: 7:37
